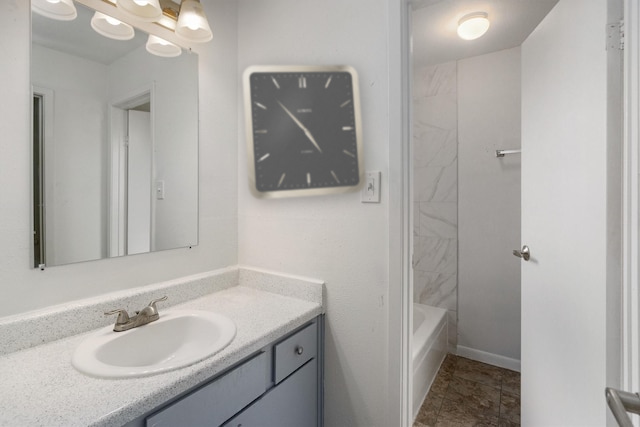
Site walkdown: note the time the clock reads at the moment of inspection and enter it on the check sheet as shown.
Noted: 4:53
